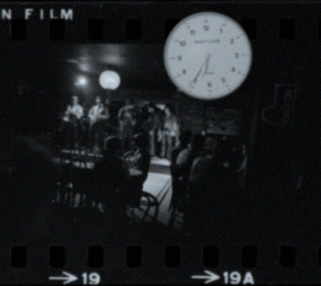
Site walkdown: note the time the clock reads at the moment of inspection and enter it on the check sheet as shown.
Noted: 6:36
